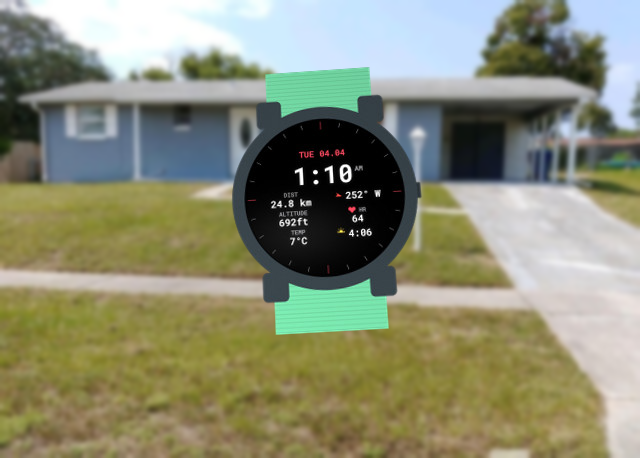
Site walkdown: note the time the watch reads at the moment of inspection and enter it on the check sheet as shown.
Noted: 1:10
